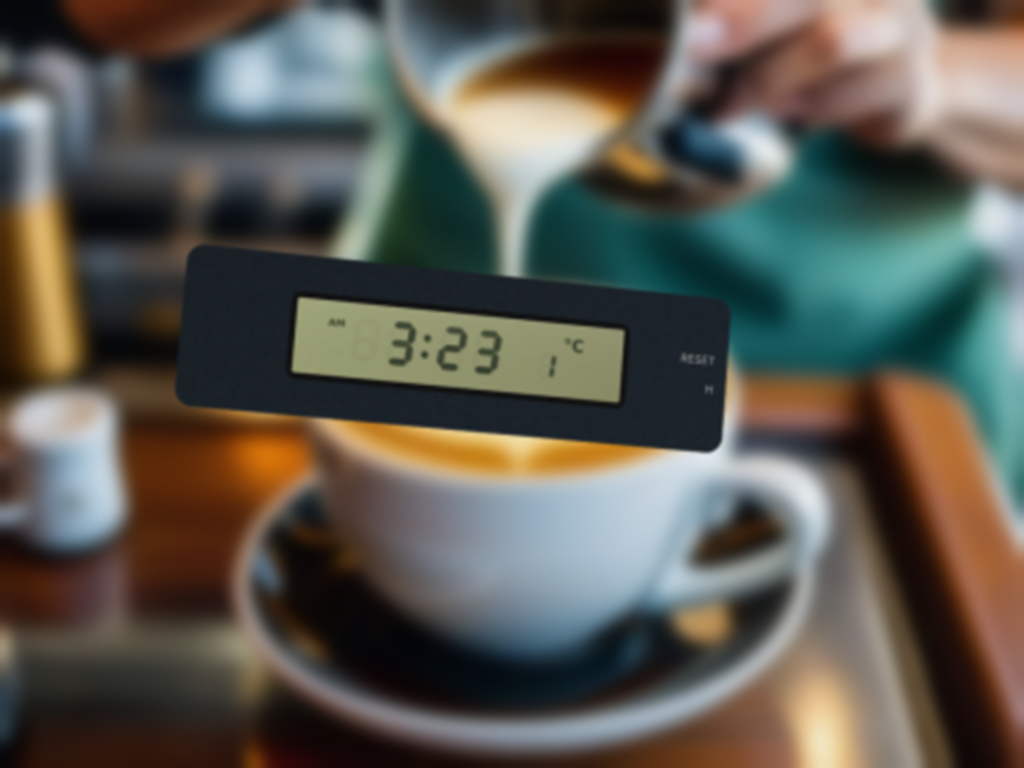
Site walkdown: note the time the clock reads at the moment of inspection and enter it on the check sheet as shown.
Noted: 3:23
